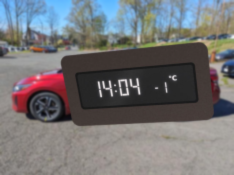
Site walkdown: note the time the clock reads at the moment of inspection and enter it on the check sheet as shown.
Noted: 14:04
